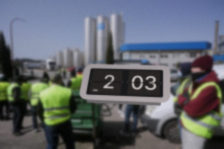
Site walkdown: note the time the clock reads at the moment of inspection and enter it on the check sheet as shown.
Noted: 2:03
